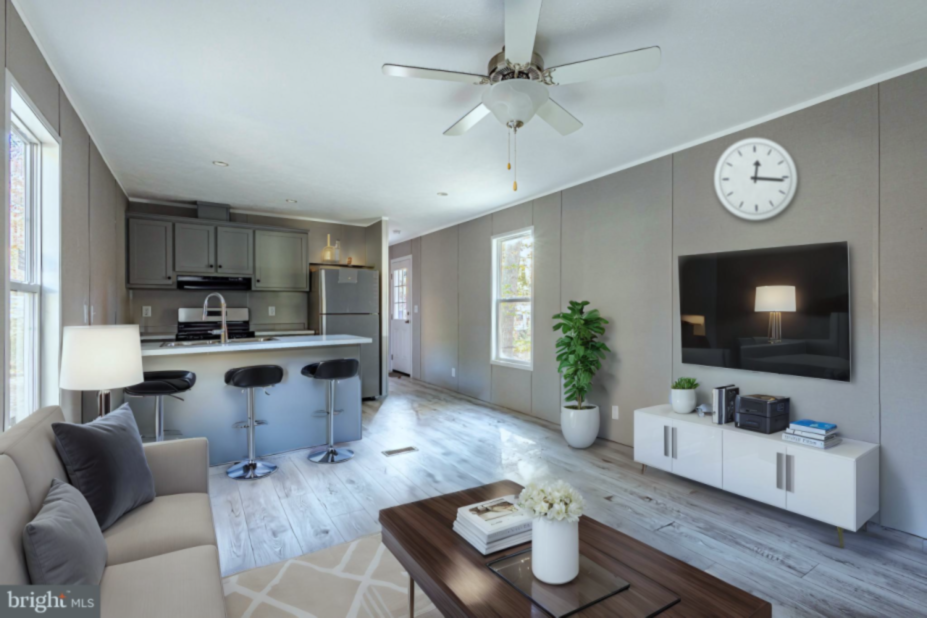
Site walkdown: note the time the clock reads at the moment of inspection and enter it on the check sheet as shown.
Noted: 12:16
